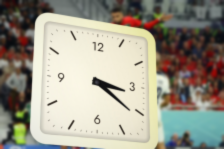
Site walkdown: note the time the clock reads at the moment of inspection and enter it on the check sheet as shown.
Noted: 3:21
